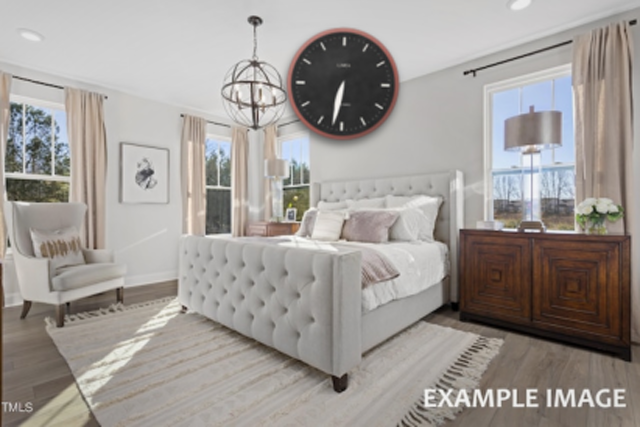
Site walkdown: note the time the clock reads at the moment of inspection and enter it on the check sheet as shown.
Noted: 6:32
